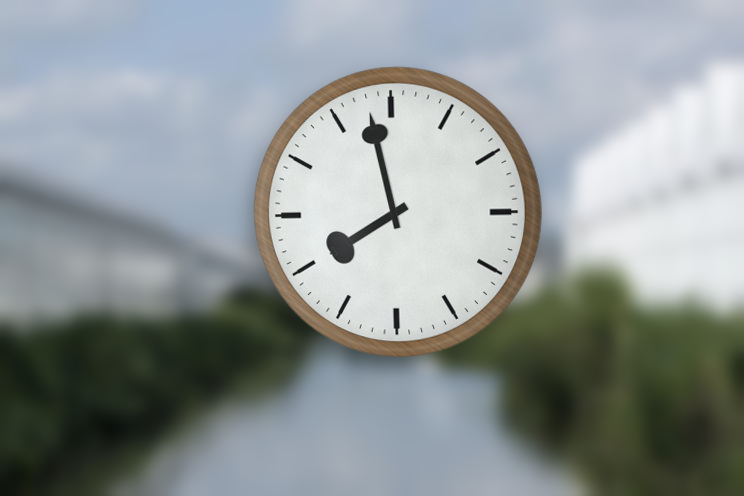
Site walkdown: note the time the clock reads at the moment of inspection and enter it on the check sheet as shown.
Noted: 7:58
